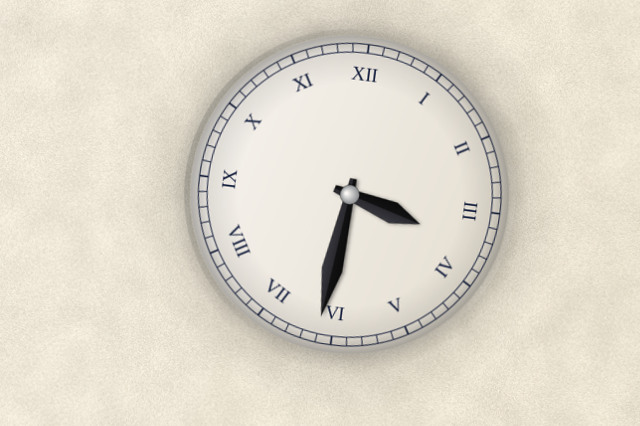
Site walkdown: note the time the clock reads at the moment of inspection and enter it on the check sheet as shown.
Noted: 3:31
